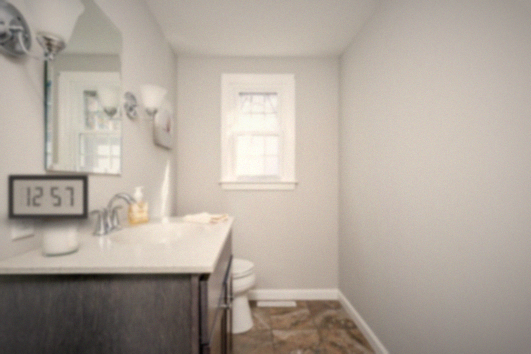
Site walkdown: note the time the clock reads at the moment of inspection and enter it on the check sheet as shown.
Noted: 12:57
